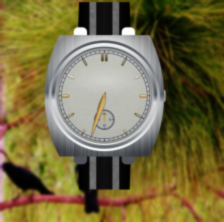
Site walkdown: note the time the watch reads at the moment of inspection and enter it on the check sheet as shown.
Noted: 6:33
